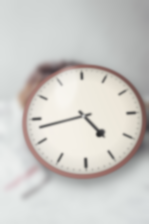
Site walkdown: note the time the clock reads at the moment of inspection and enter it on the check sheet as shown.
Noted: 4:43
